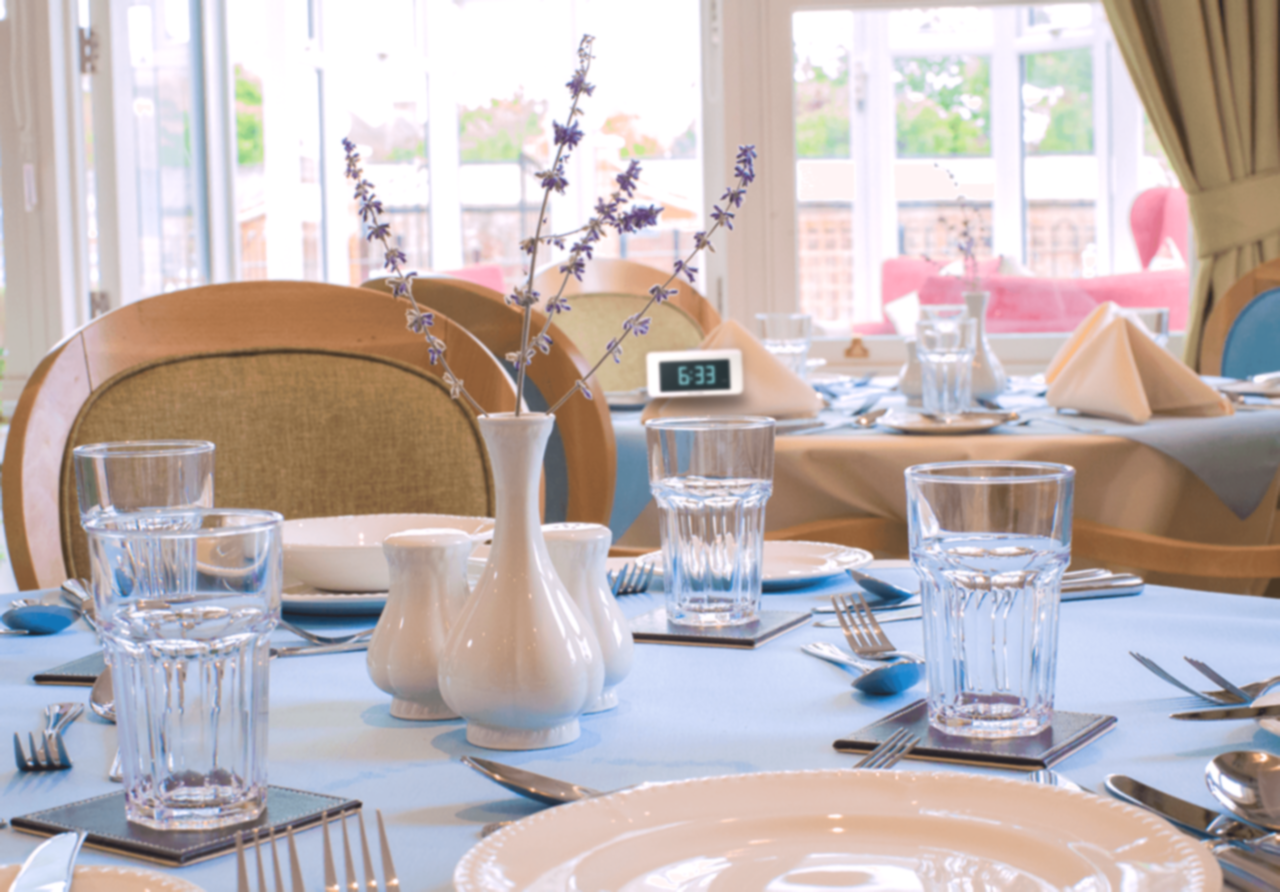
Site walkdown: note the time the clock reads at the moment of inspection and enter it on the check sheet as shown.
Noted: 6:33
